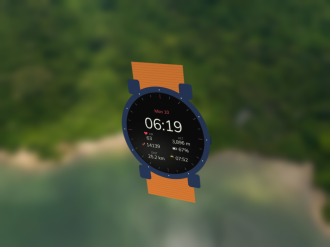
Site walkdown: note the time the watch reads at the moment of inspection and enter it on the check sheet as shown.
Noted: 6:19
